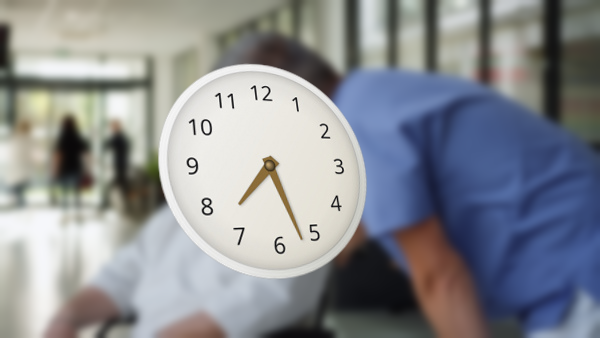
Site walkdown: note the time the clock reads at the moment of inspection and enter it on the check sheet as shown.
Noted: 7:27
